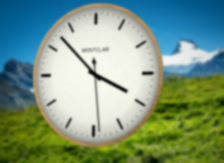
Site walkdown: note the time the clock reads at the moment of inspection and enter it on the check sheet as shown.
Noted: 3:52:29
